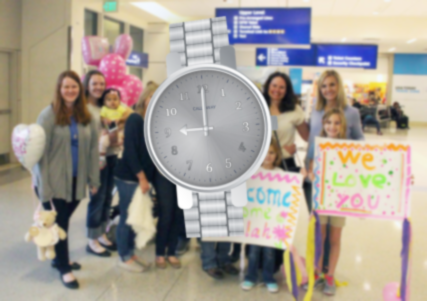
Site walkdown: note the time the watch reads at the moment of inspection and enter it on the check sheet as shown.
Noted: 9:00
